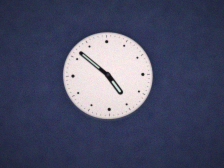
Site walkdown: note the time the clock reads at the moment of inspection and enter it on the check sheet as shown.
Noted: 4:52
